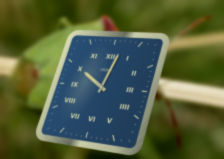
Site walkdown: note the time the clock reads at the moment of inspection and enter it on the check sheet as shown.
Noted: 10:02
